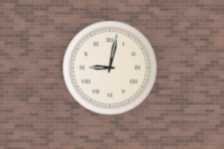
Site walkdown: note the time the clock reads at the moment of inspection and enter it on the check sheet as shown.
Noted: 9:02
